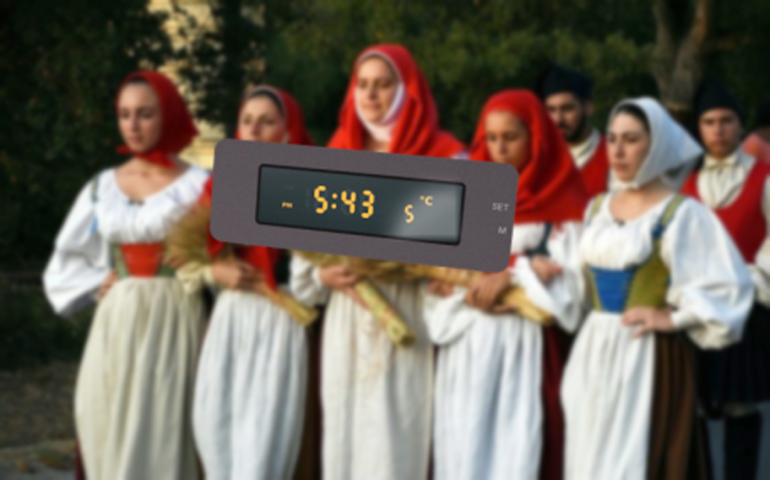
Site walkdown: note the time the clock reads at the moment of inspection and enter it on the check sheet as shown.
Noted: 5:43
